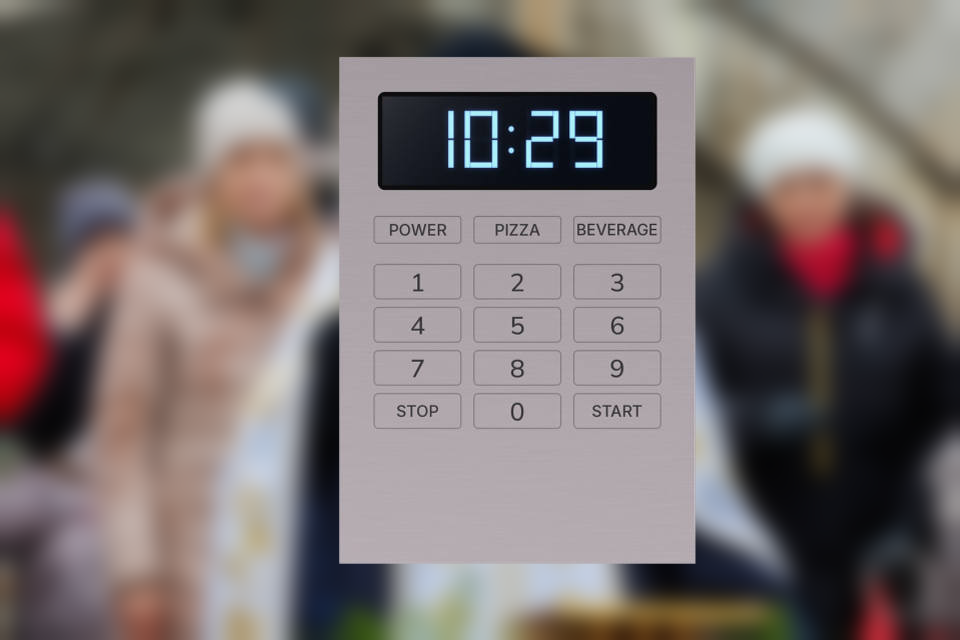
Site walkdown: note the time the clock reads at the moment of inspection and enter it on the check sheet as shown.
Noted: 10:29
